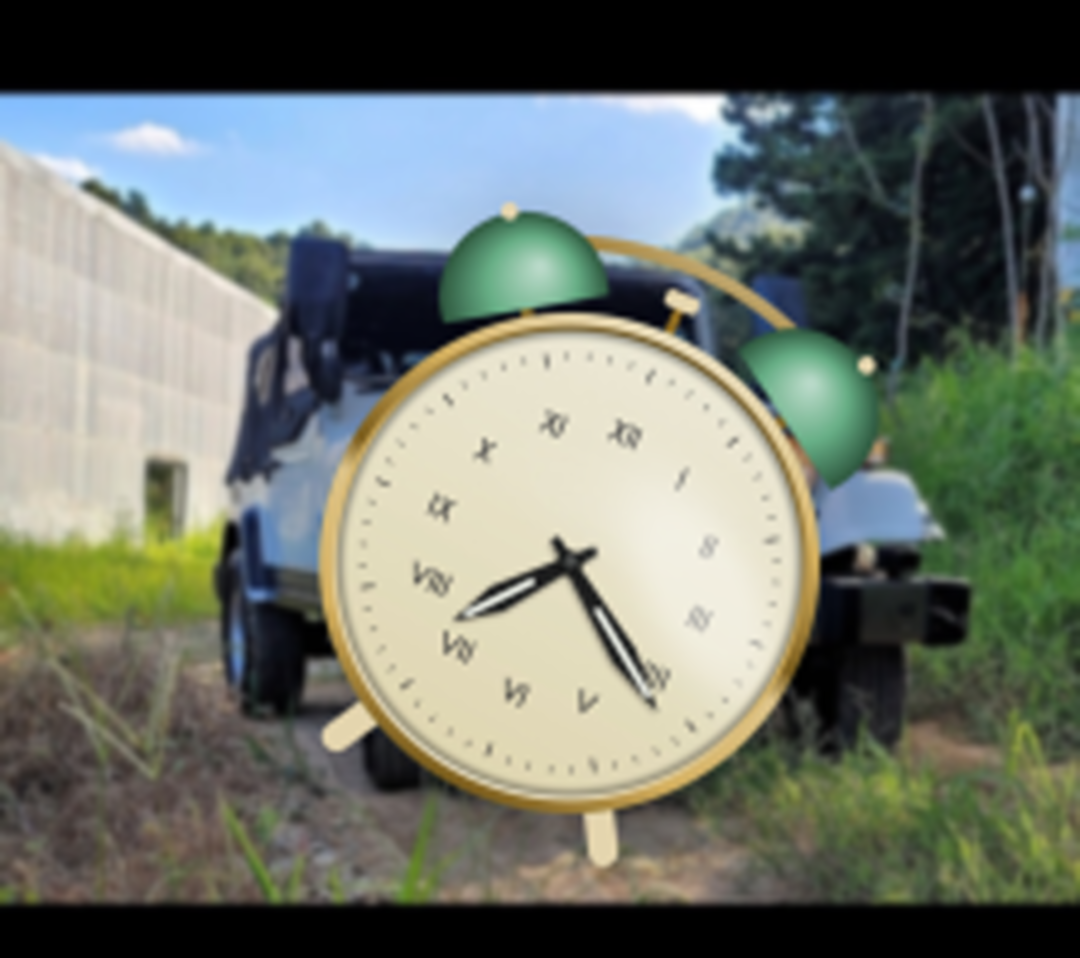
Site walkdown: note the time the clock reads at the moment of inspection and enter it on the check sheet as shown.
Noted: 7:21
